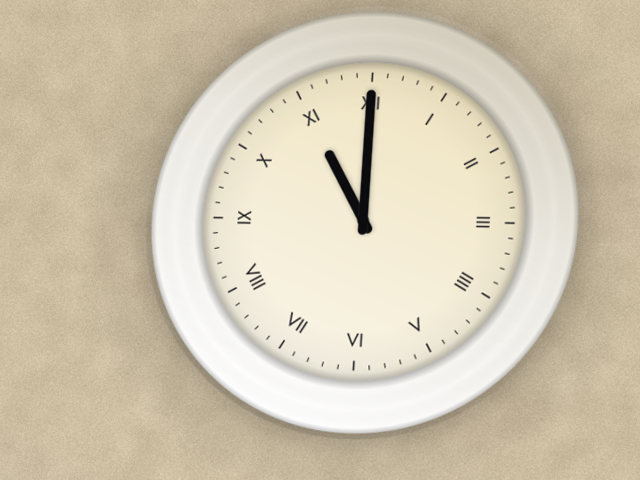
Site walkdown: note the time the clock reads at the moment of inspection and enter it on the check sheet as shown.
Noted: 11:00
